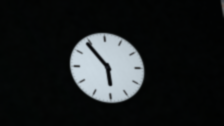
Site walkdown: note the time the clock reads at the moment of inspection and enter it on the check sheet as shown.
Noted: 5:54
